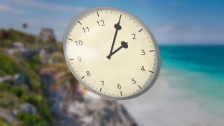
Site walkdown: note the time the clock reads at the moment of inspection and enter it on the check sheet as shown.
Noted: 2:05
